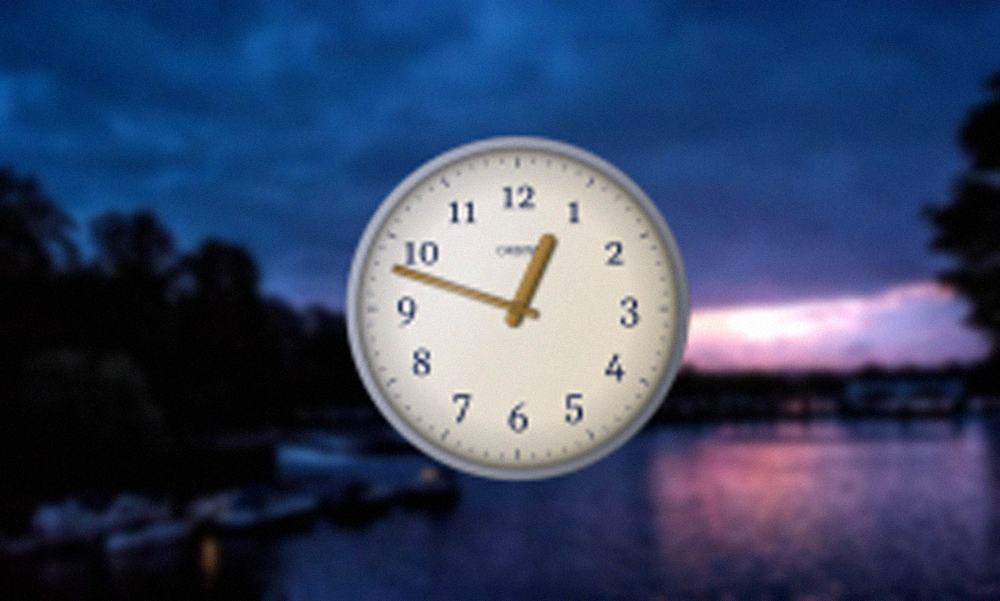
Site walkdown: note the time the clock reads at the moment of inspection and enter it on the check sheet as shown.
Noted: 12:48
